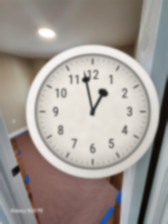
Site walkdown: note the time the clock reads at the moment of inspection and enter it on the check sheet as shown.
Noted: 12:58
